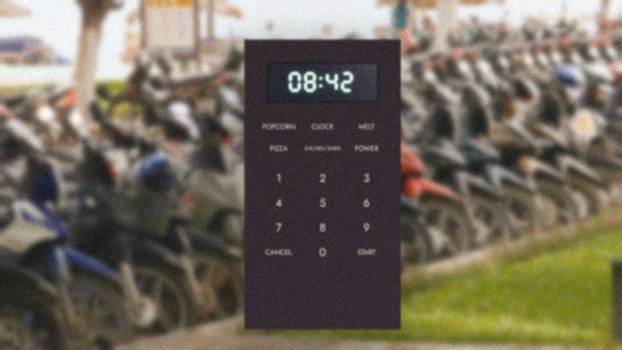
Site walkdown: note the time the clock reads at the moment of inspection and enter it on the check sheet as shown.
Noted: 8:42
